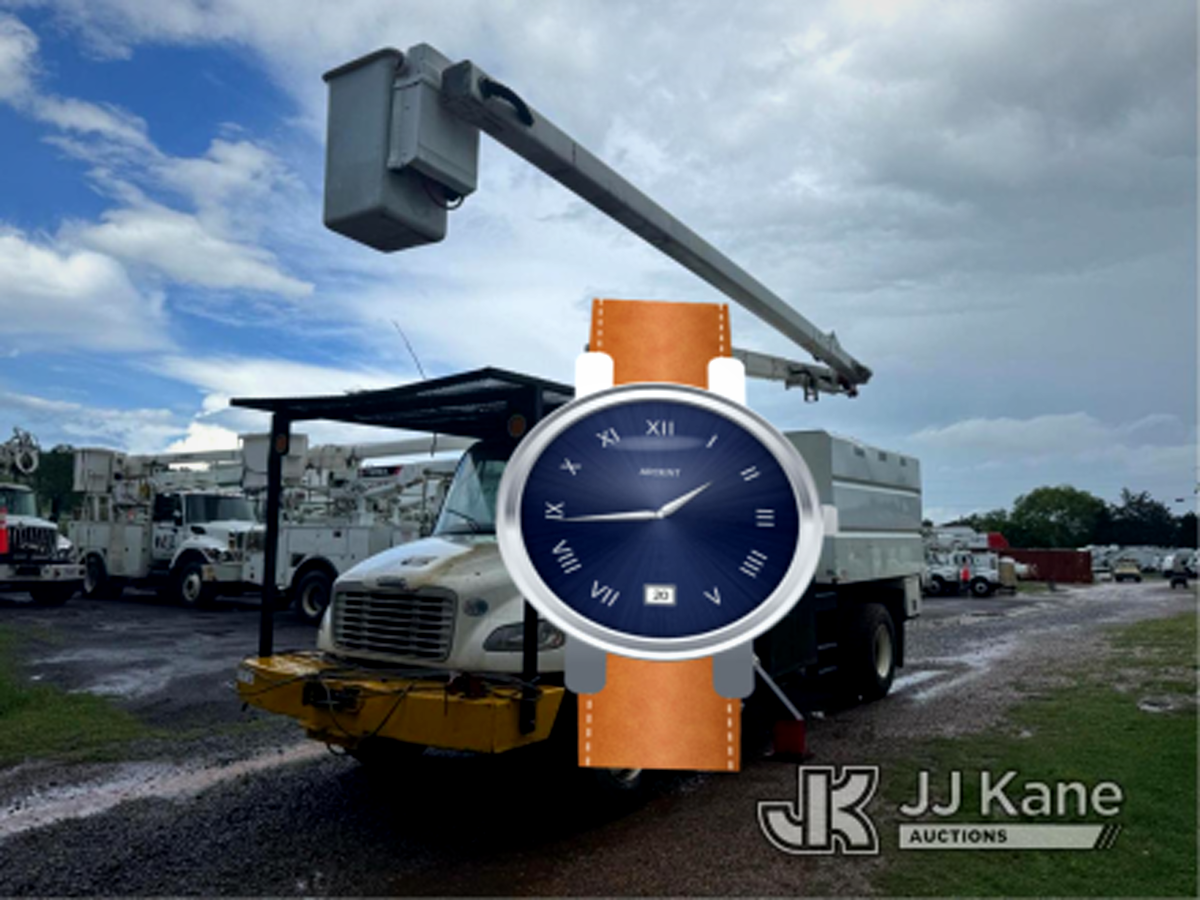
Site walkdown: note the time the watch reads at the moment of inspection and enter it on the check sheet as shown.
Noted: 1:44
